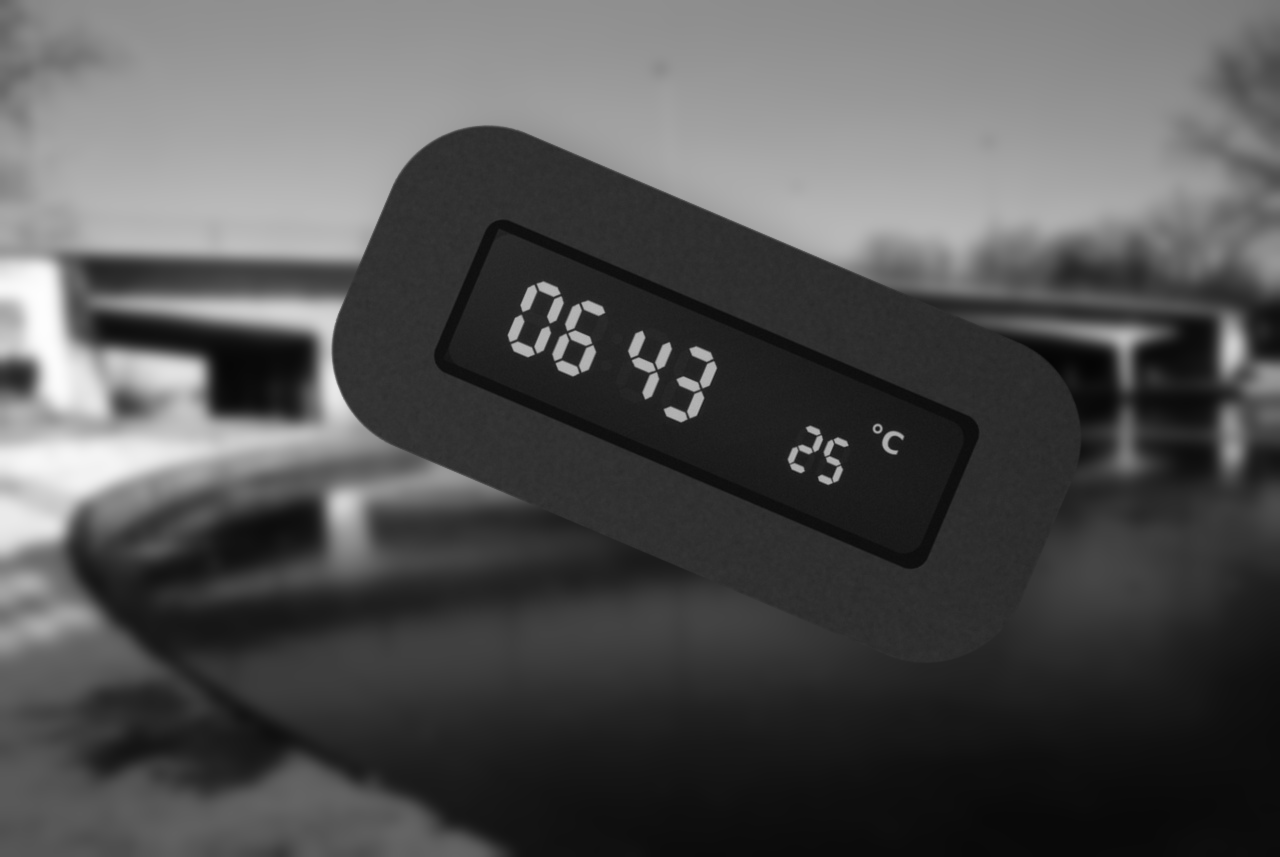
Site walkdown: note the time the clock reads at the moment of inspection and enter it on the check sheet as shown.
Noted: 6:43
